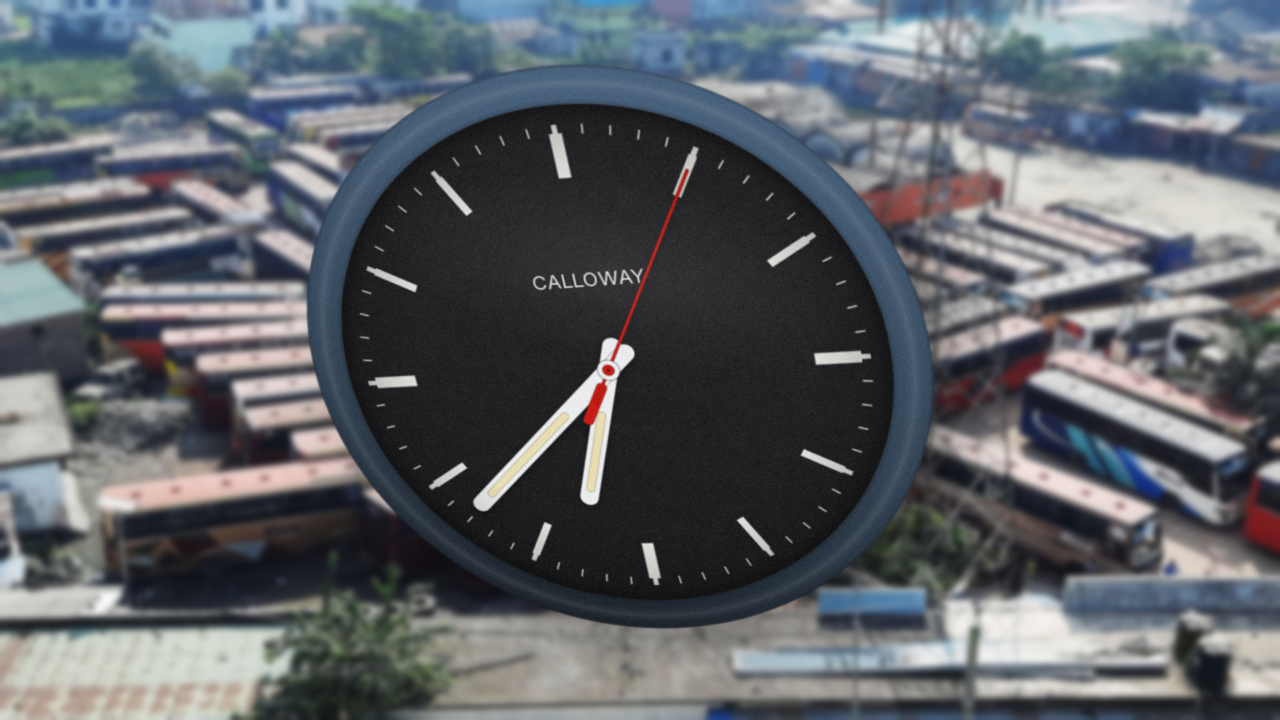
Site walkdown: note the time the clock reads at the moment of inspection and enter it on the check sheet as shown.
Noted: 6:38:05
